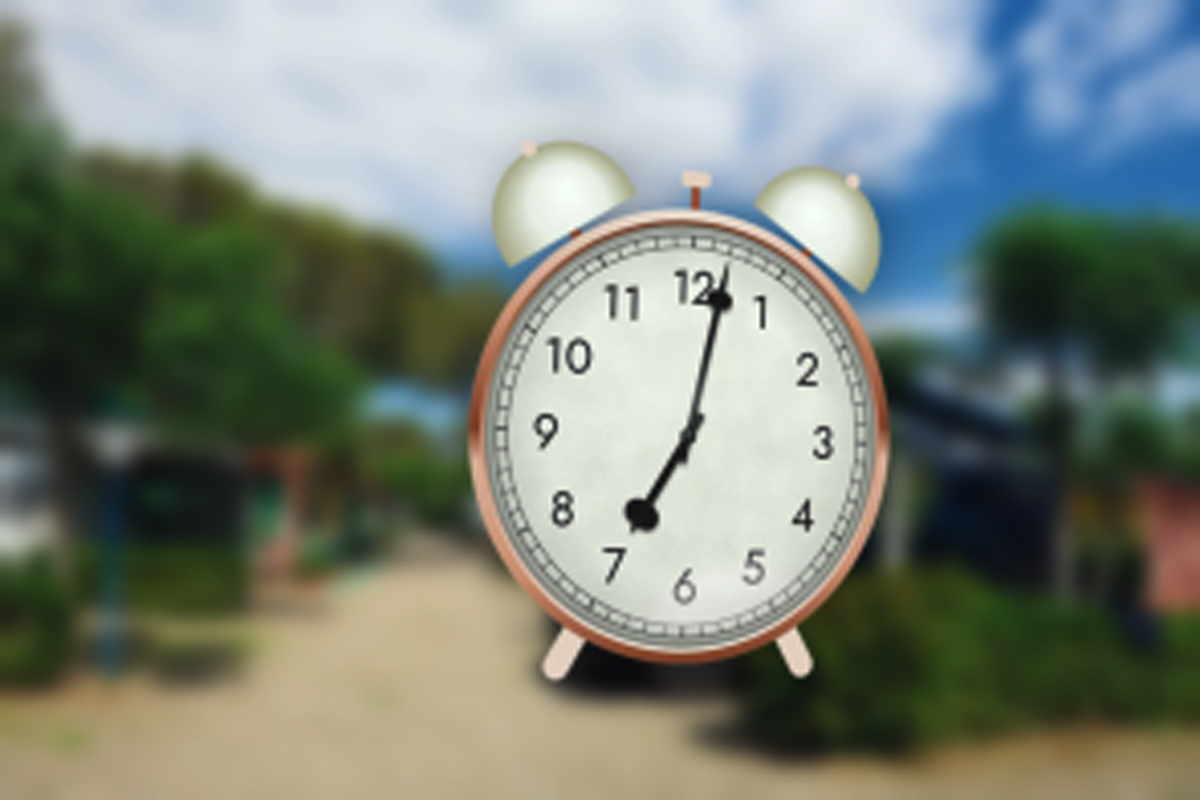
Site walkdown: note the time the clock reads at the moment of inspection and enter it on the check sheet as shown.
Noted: 7:02
